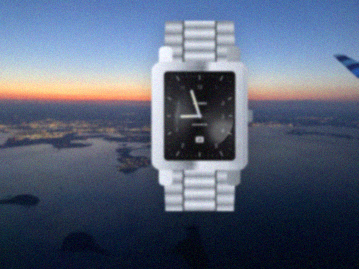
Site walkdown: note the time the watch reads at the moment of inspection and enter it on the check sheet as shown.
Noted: 8:57
